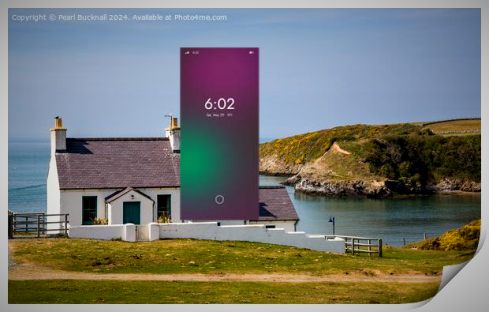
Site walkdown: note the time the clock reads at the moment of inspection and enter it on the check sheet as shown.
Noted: 6:02
